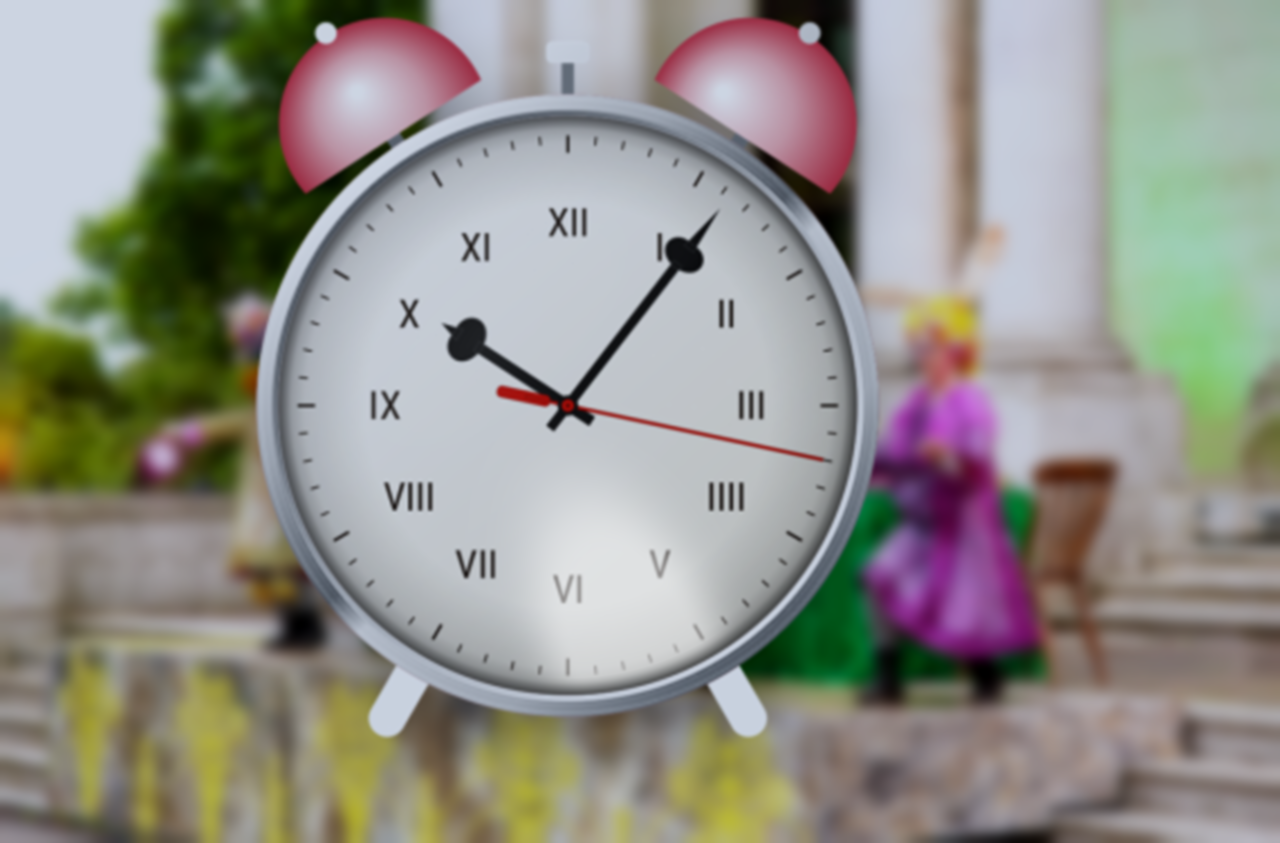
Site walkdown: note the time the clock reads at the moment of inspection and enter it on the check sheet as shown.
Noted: 10:06:17
